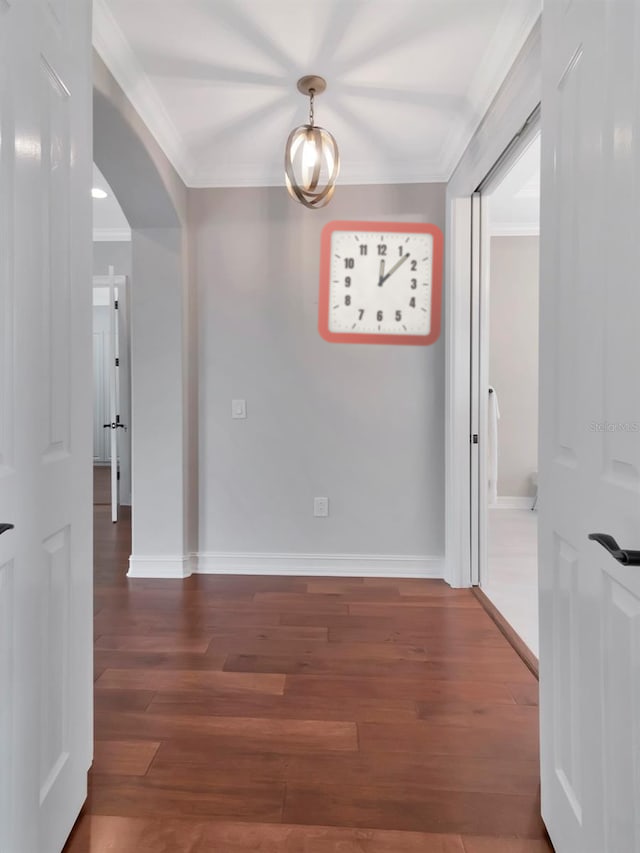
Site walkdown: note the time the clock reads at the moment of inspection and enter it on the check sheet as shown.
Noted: 12:07
